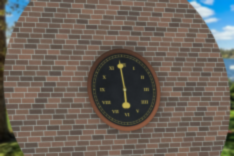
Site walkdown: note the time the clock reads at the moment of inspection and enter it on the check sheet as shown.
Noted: 5:59
